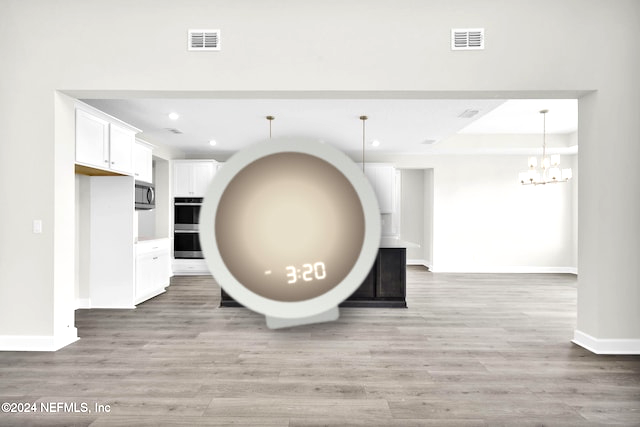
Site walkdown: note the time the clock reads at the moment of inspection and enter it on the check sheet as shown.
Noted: 3:20
